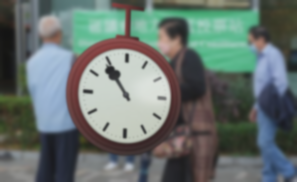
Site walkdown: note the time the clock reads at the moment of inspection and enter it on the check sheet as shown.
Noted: 10:54
